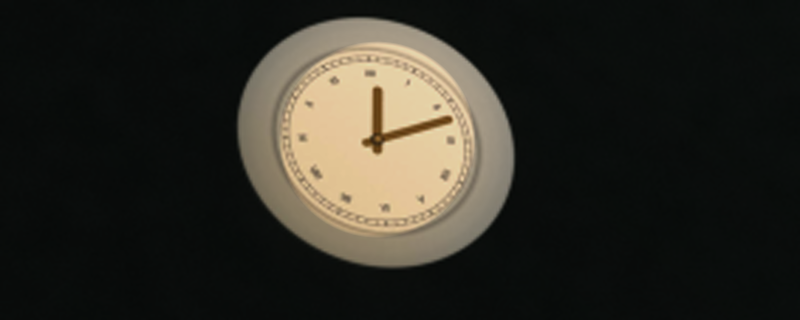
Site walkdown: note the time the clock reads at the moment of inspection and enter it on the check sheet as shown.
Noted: 12:12
